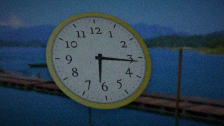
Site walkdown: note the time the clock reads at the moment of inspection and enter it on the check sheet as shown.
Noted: 6:16
